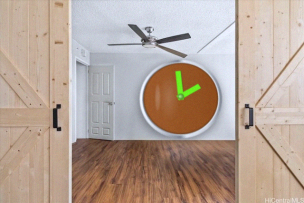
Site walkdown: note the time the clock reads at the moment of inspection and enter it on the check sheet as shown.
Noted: 1:59
